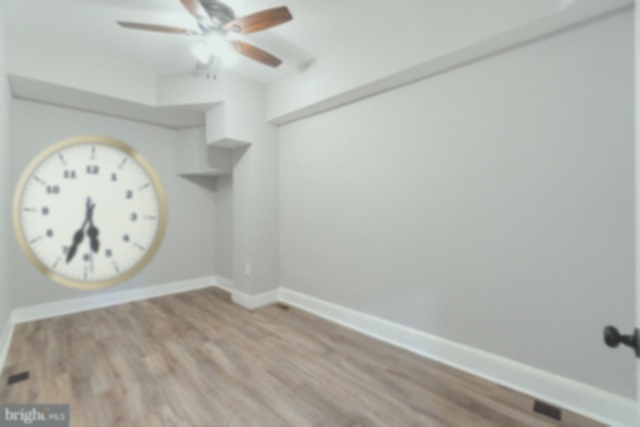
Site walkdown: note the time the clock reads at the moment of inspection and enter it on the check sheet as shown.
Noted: 5:33:29
